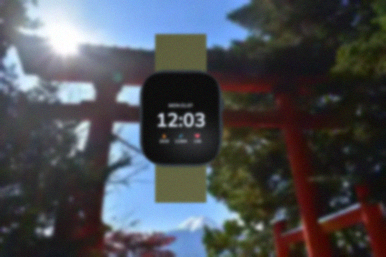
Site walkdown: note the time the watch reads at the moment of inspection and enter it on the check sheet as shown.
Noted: 12:03
